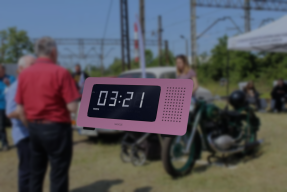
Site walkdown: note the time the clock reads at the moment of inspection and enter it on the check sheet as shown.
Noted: 3:21
